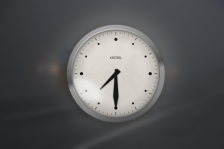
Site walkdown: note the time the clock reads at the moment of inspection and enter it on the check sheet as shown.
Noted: 7:30
